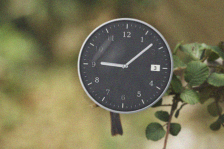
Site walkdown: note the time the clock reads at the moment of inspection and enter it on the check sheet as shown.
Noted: 9:08
